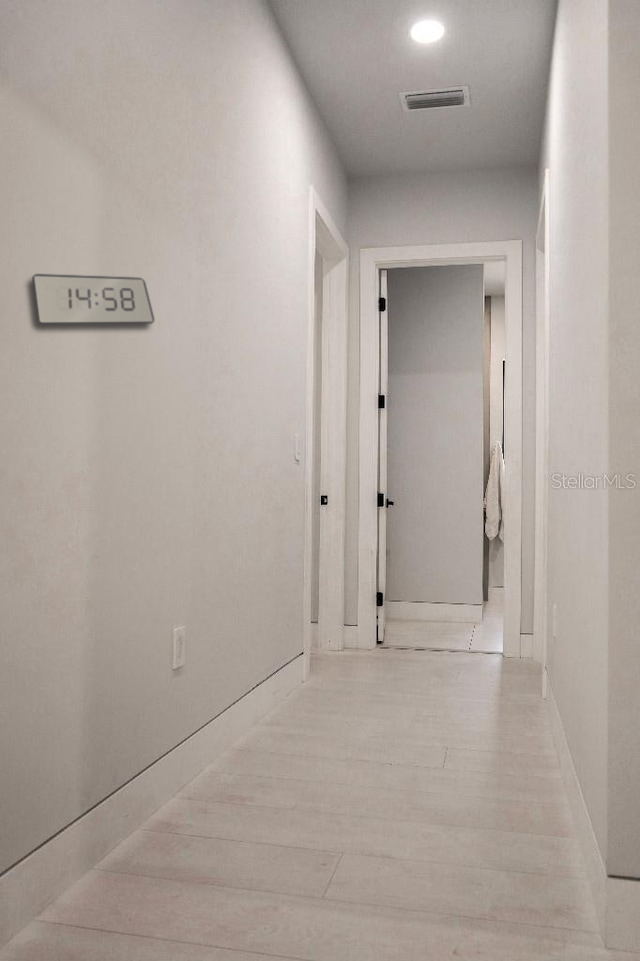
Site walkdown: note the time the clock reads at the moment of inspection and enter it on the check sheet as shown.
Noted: 14:58
